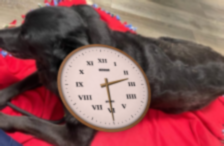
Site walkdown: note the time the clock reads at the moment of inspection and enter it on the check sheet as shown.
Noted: 2:30
